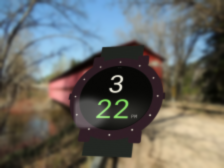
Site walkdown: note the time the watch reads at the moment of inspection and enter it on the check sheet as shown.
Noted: 3:22
